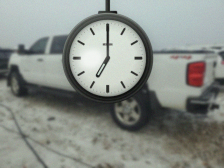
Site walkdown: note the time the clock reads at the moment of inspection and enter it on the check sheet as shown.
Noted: 7:00
